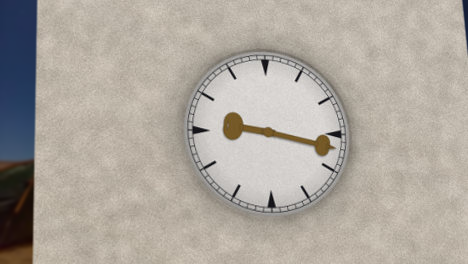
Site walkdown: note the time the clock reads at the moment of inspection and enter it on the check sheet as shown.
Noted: 9:17
